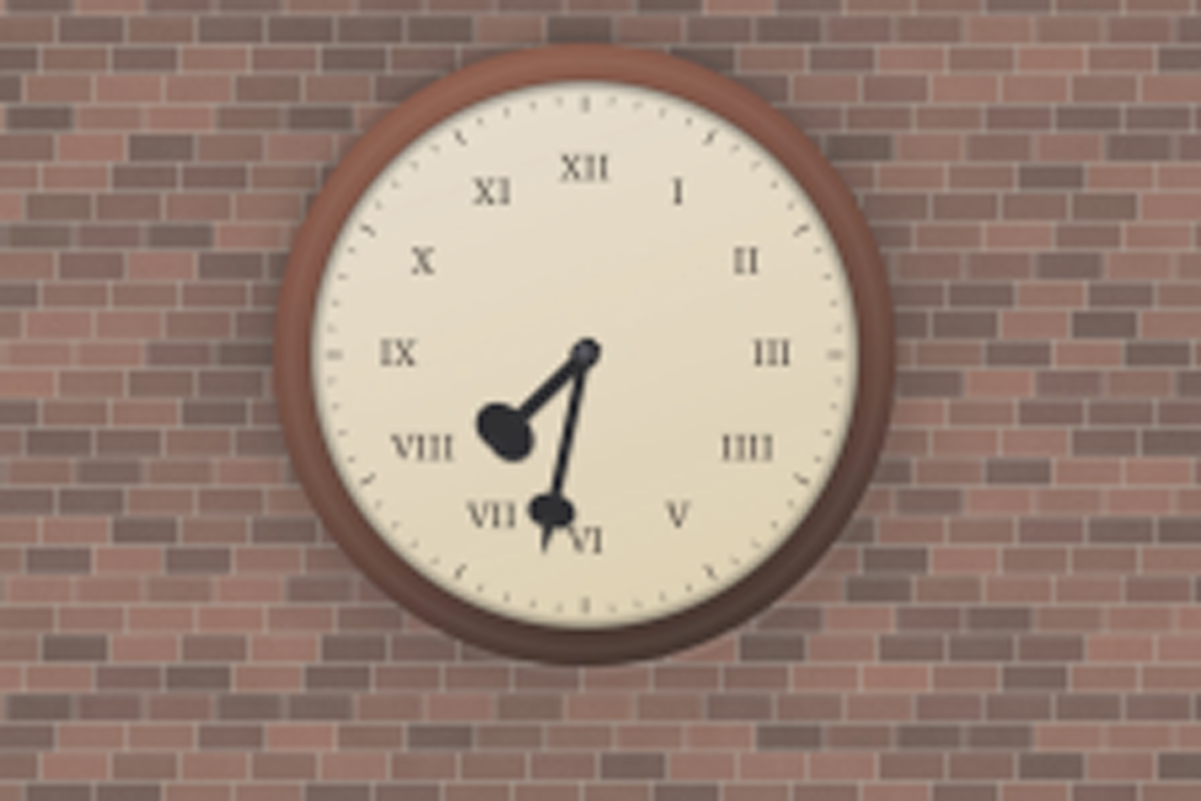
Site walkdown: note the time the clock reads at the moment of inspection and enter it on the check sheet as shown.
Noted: 7:32
